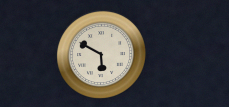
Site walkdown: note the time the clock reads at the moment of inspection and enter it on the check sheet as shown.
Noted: 5:50
